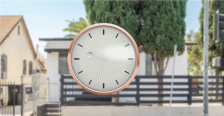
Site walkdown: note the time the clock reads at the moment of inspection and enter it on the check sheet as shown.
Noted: 9:32
